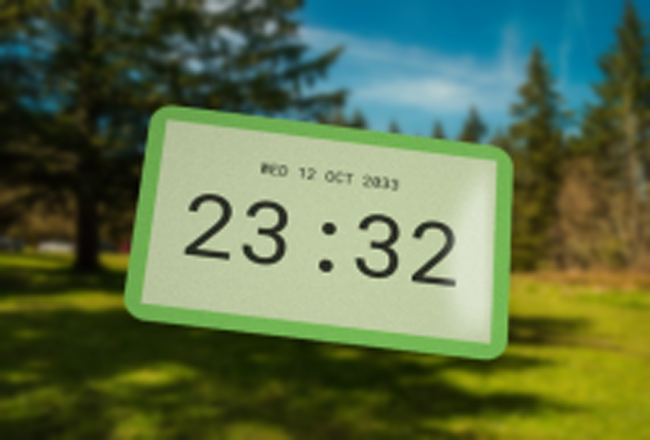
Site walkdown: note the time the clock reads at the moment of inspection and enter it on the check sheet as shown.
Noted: 23:32
